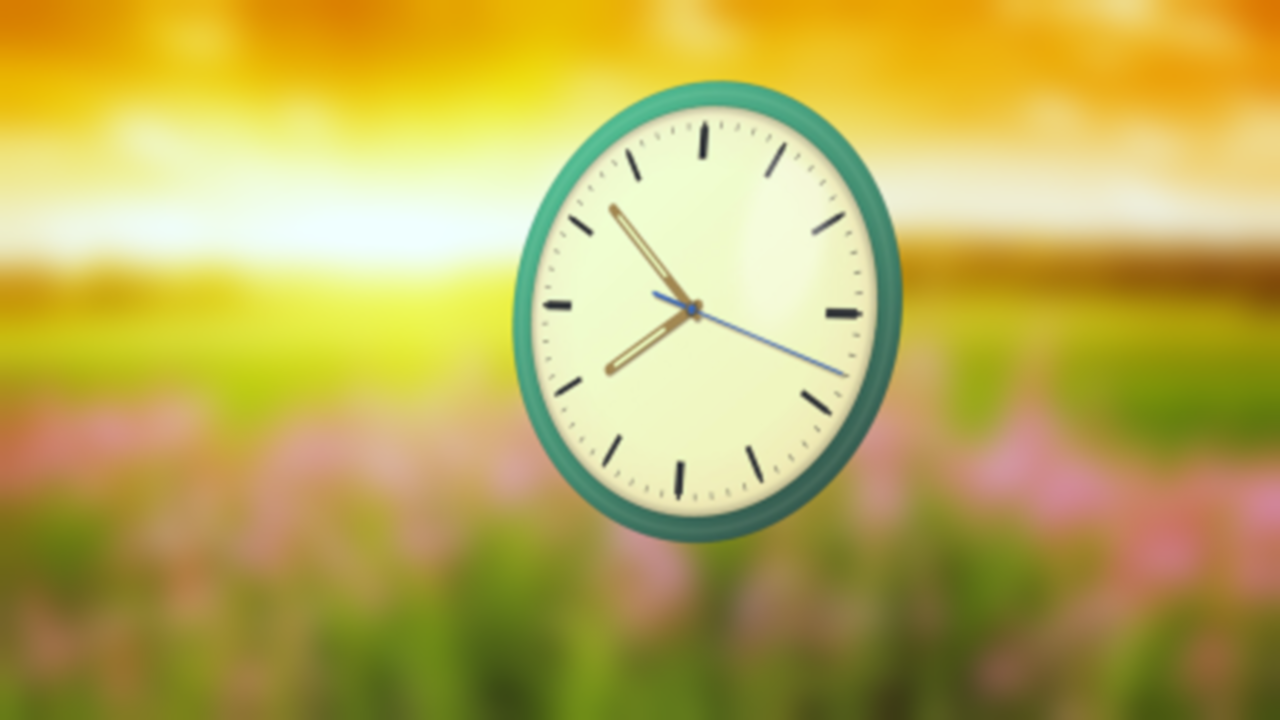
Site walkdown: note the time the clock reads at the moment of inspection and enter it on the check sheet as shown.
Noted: 7:52:18
